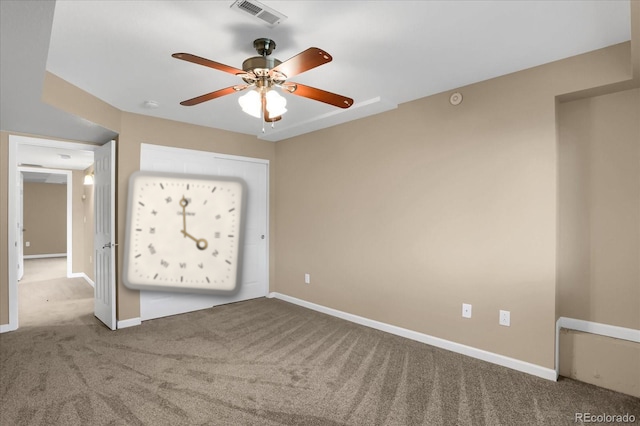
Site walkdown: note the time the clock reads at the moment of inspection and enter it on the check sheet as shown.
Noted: 3:59
